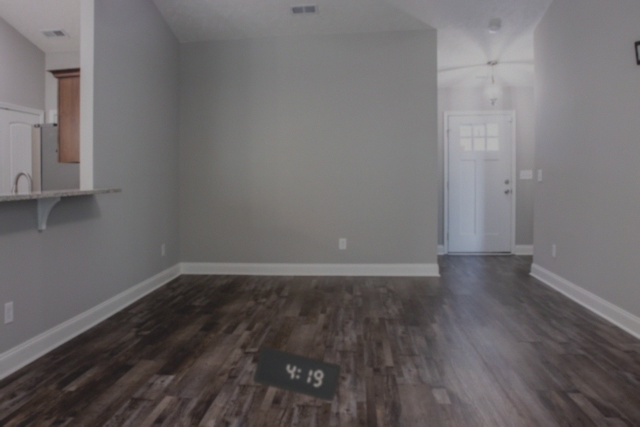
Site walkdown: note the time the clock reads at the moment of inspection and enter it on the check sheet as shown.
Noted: 4:19
